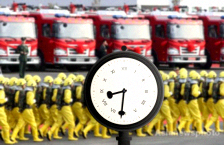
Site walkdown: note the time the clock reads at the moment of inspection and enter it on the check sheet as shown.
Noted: 8:31
